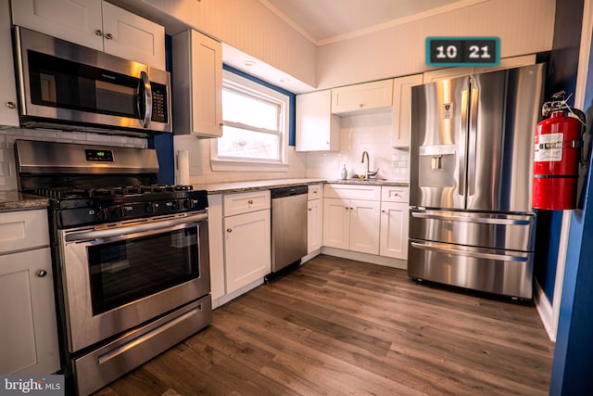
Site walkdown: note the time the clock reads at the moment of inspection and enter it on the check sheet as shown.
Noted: 10:21
